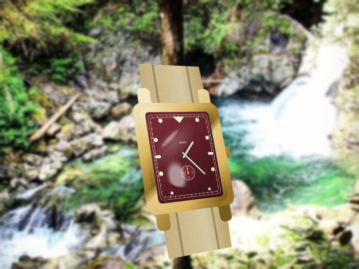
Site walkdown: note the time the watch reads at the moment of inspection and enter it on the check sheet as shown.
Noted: 1:23
